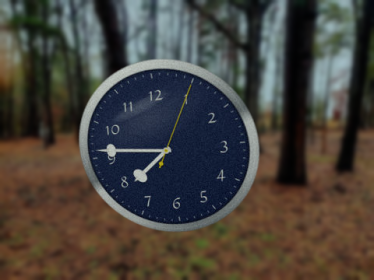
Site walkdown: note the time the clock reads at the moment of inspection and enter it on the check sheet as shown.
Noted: 7:46:05
